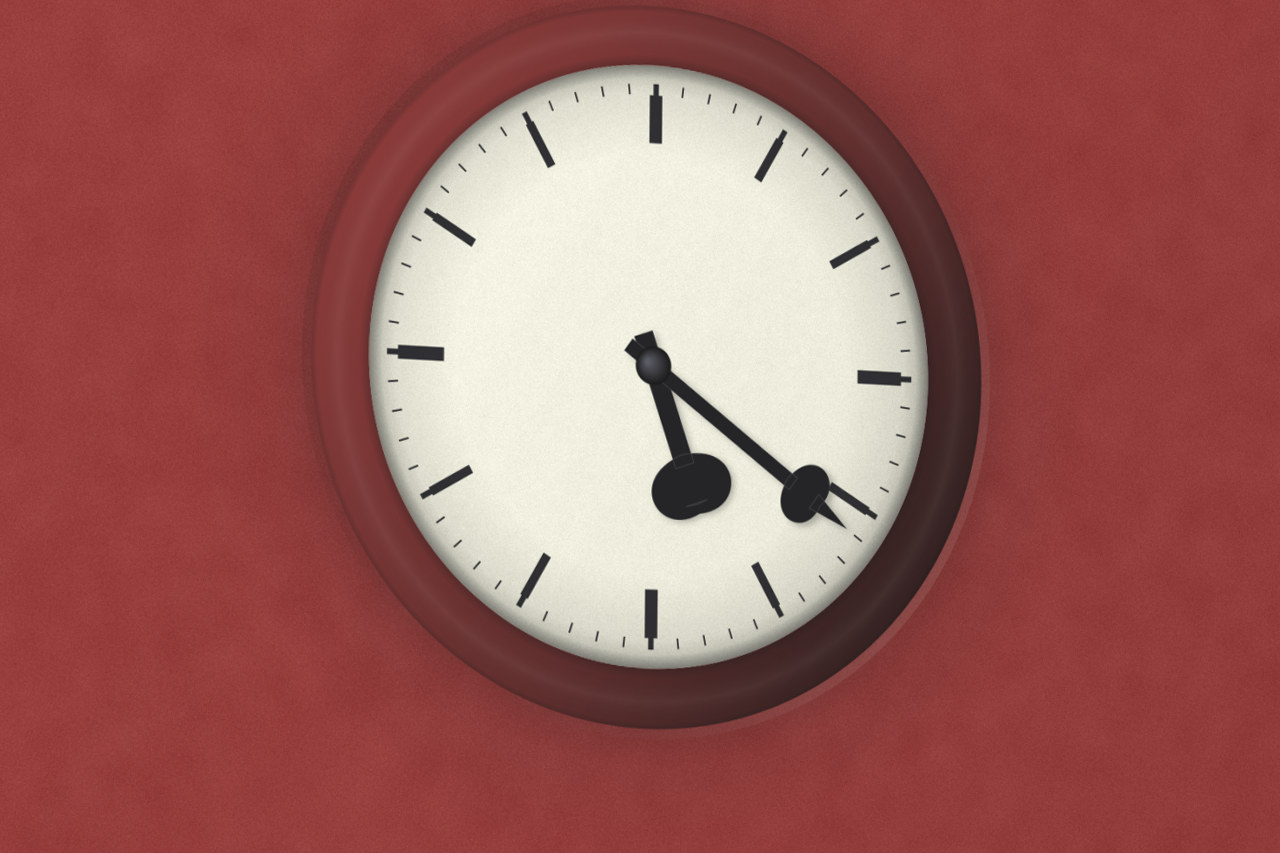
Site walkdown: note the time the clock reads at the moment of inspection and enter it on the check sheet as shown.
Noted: 5:21
